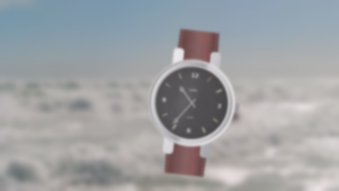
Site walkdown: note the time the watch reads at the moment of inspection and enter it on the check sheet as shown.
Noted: 10:36
